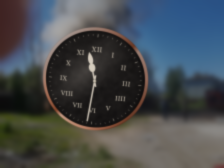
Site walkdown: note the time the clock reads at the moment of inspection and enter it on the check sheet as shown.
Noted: 11:31
